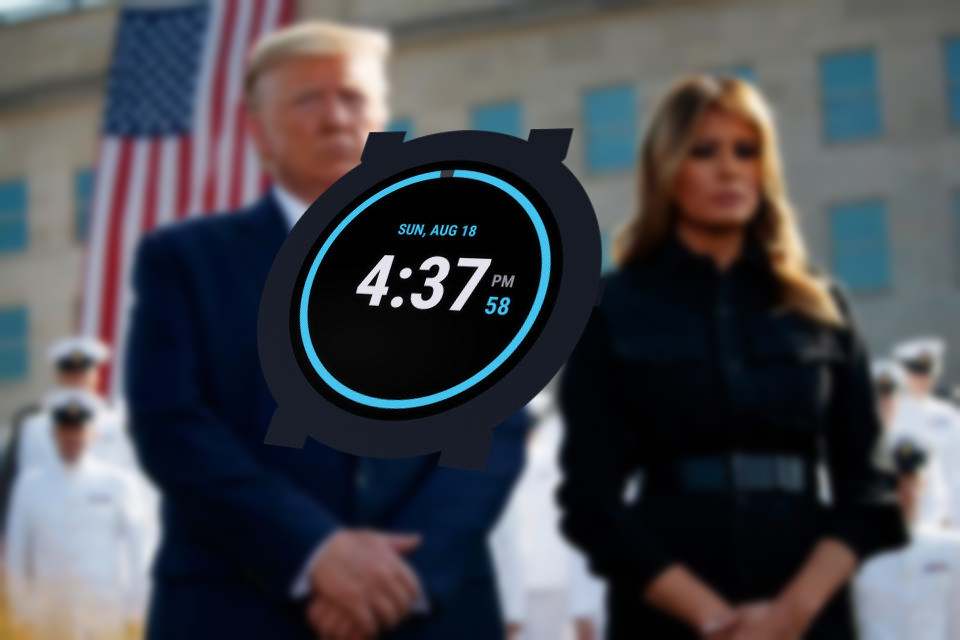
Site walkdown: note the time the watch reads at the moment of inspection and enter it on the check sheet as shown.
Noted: 4:37:58
